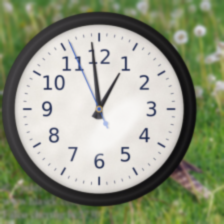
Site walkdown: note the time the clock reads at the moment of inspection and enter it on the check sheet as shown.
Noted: 12:58:56
